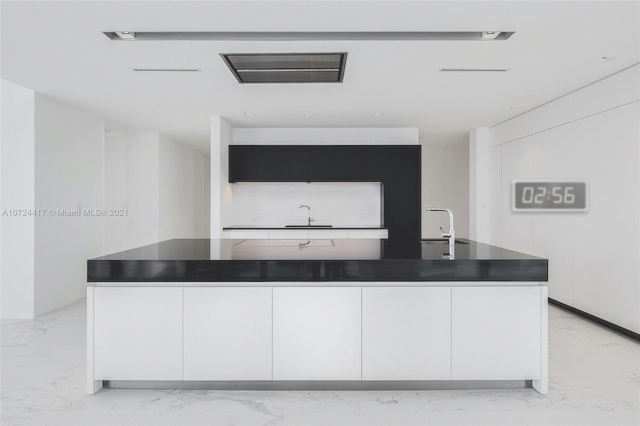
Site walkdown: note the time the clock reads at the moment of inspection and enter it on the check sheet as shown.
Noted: 2:56
